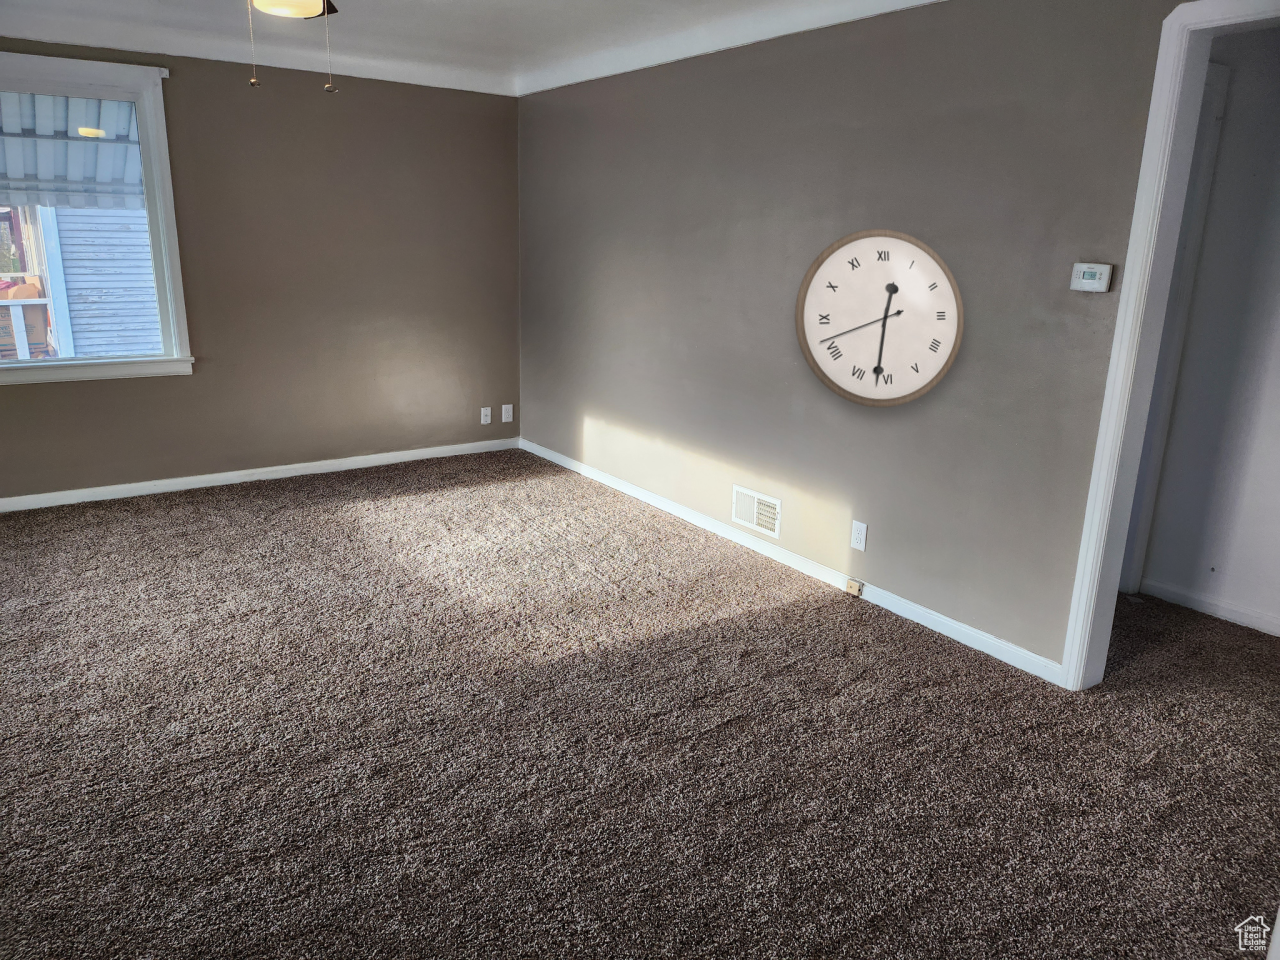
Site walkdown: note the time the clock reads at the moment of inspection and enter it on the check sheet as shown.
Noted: 12:31:42
